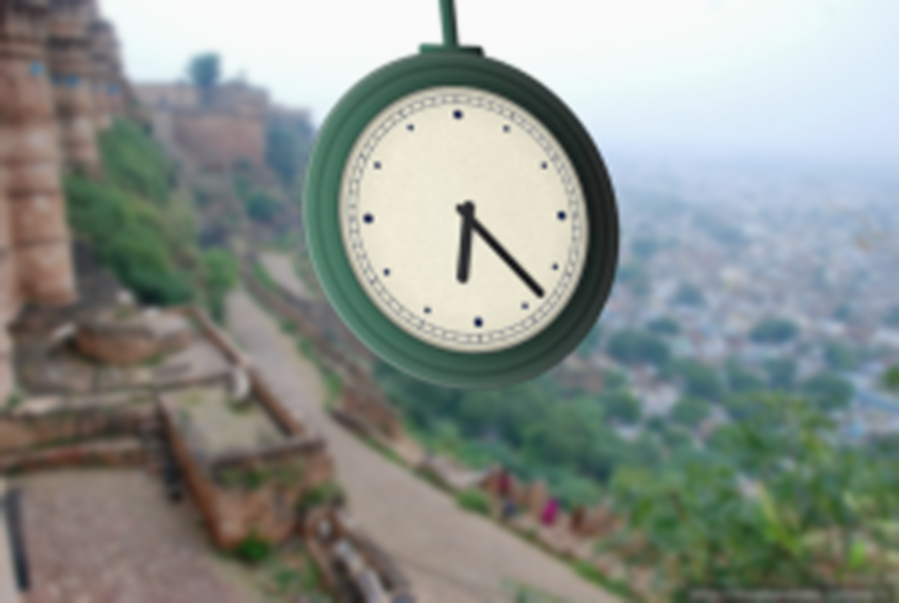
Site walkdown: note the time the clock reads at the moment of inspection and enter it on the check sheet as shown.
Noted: 6:23
